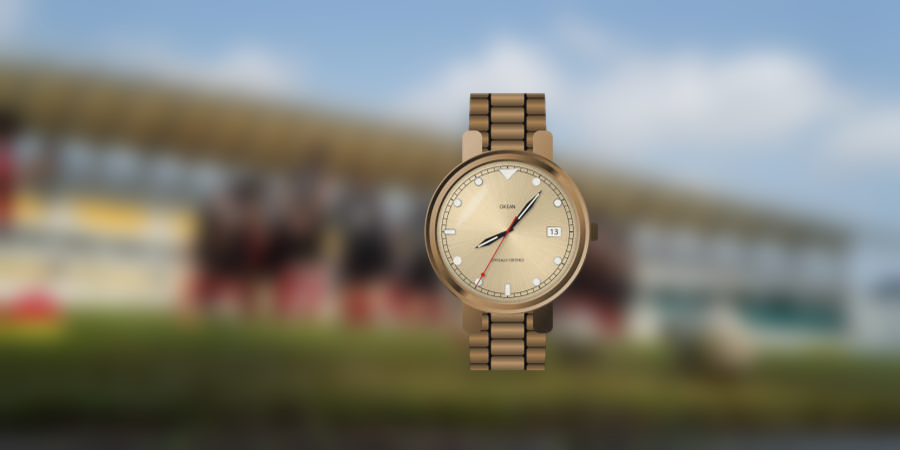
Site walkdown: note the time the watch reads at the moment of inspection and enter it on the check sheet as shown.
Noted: 8:06:35
